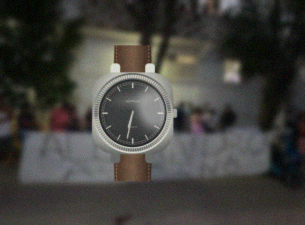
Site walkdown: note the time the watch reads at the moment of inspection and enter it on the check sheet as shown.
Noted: 6:32
